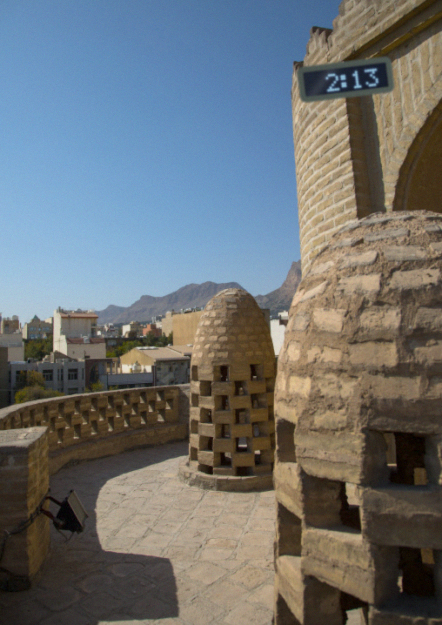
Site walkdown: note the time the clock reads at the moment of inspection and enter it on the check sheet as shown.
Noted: 2:13
